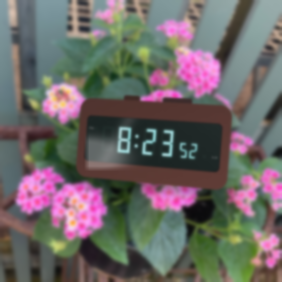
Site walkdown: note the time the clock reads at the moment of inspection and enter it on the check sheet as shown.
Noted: 8:23:52
